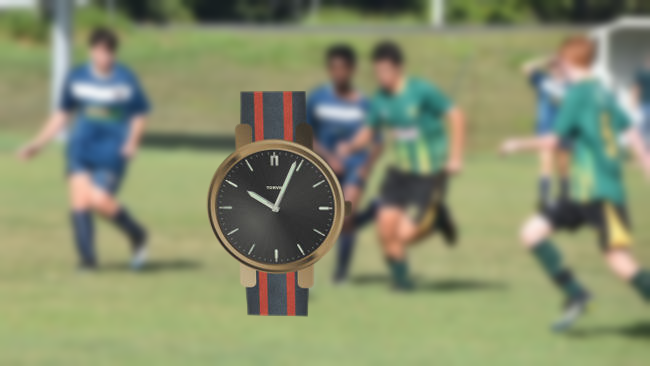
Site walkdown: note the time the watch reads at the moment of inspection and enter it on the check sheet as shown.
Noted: 10:04
